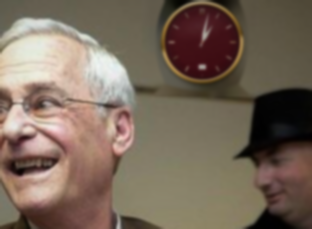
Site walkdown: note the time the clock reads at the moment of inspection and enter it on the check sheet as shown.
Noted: 1:02
